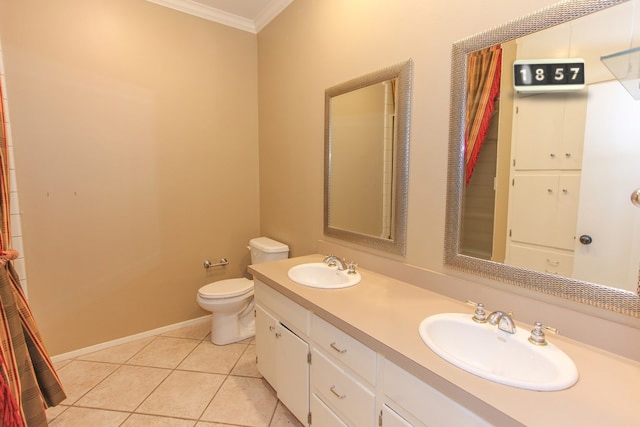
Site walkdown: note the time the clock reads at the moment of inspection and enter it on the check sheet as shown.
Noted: 18:57
